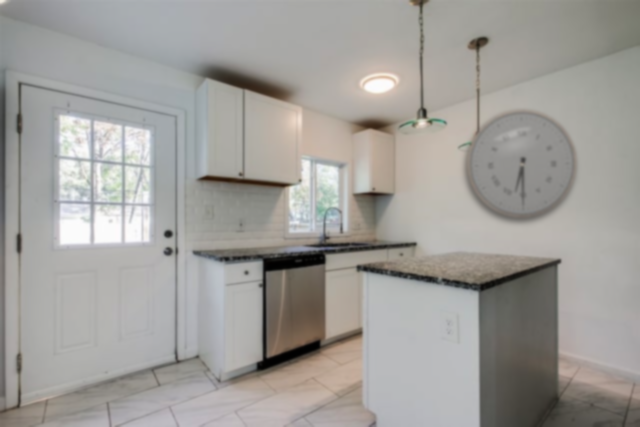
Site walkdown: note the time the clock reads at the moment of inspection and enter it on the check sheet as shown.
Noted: 6:30
